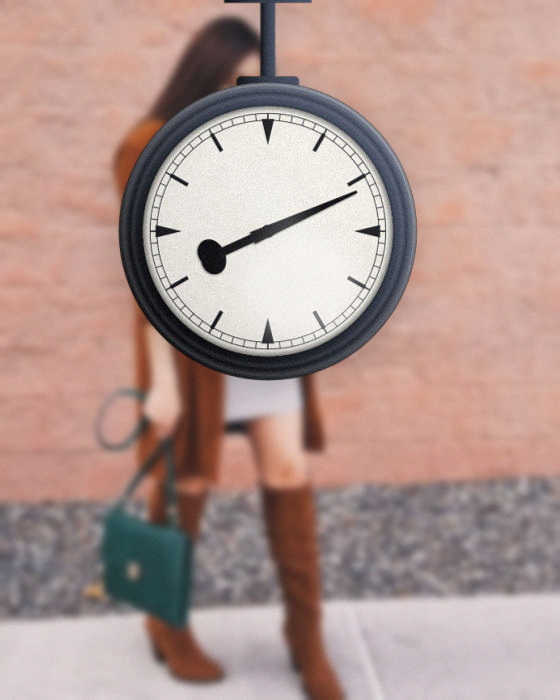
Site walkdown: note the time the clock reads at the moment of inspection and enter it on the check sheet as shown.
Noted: 8:11
